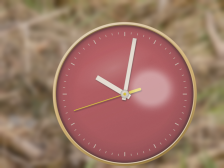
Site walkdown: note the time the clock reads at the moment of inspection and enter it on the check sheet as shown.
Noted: 10:01:42
